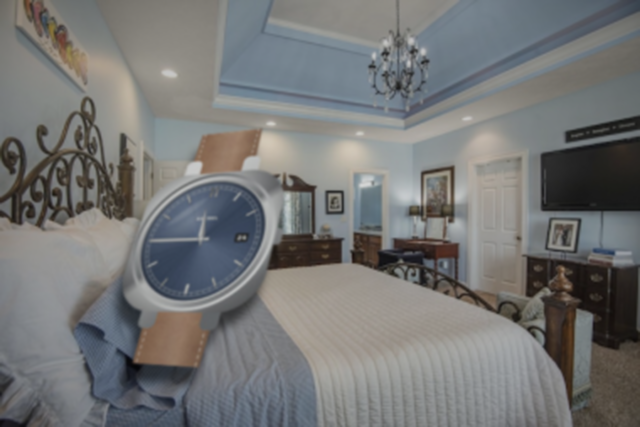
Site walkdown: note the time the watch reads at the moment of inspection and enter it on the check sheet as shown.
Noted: 11:45
